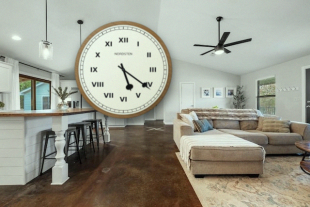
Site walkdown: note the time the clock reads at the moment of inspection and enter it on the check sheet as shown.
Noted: 5:21
